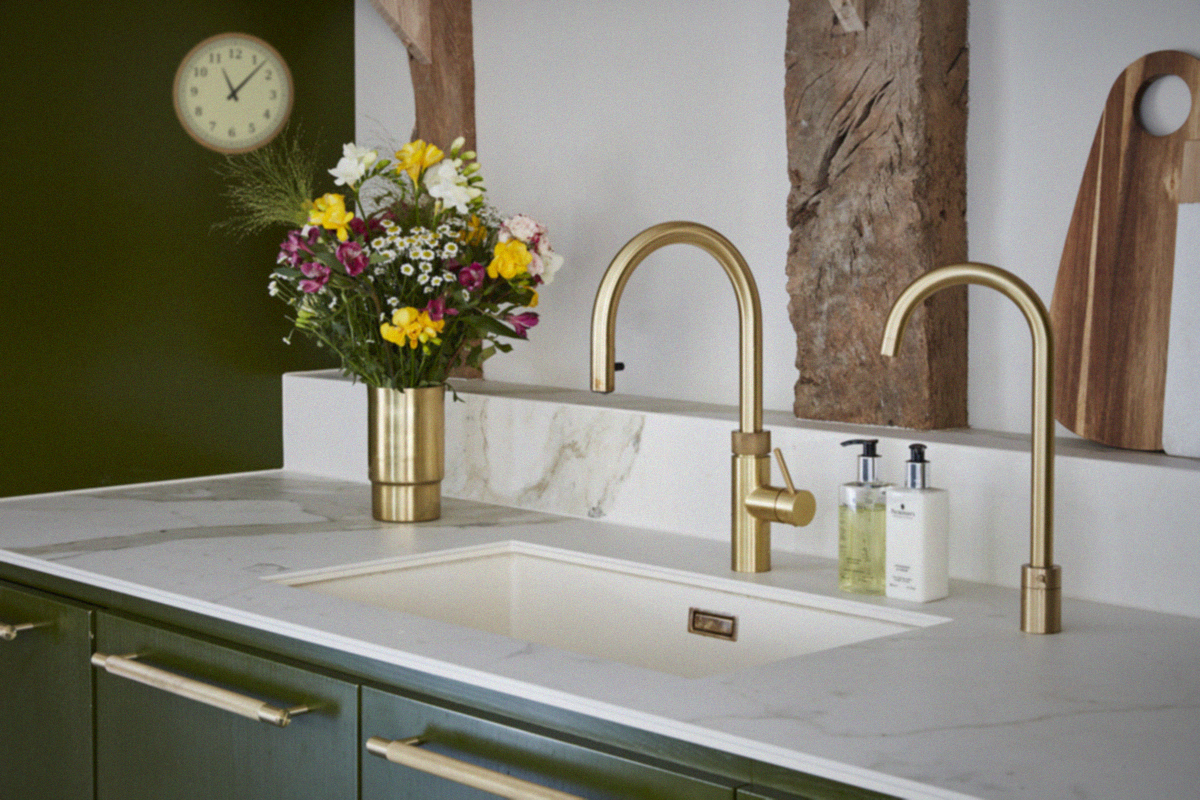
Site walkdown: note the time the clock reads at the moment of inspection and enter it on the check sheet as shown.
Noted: 11:07
